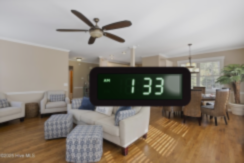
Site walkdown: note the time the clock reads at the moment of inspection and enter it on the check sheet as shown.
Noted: 1:33
